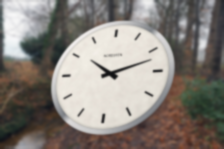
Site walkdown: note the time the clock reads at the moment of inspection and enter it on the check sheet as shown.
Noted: 10:12
